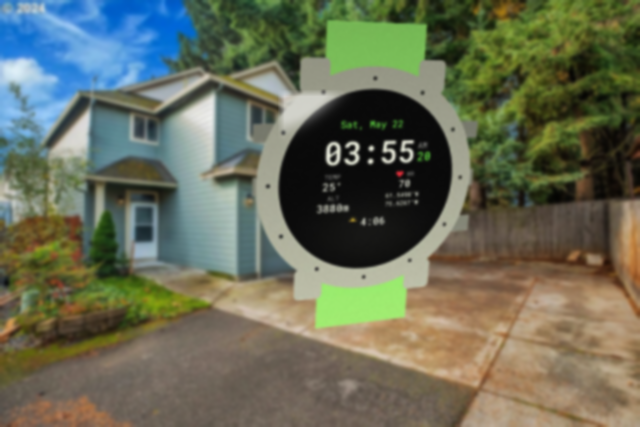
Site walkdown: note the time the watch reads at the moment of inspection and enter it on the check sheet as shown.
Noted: 3:55
